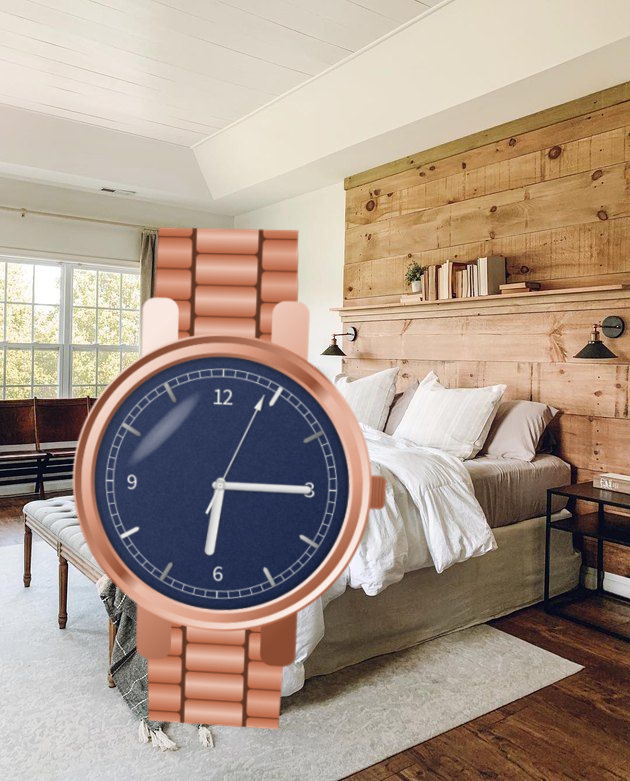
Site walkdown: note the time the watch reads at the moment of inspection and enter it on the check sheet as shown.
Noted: 6:15:04
